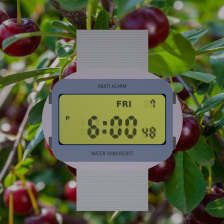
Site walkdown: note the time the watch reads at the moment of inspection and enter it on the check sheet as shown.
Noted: 6:00:48
